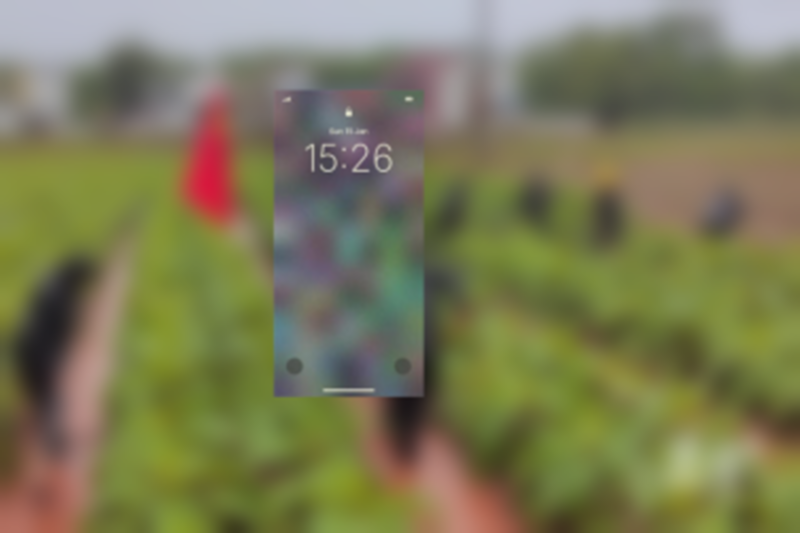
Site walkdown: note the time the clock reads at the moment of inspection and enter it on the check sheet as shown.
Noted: 15:26
